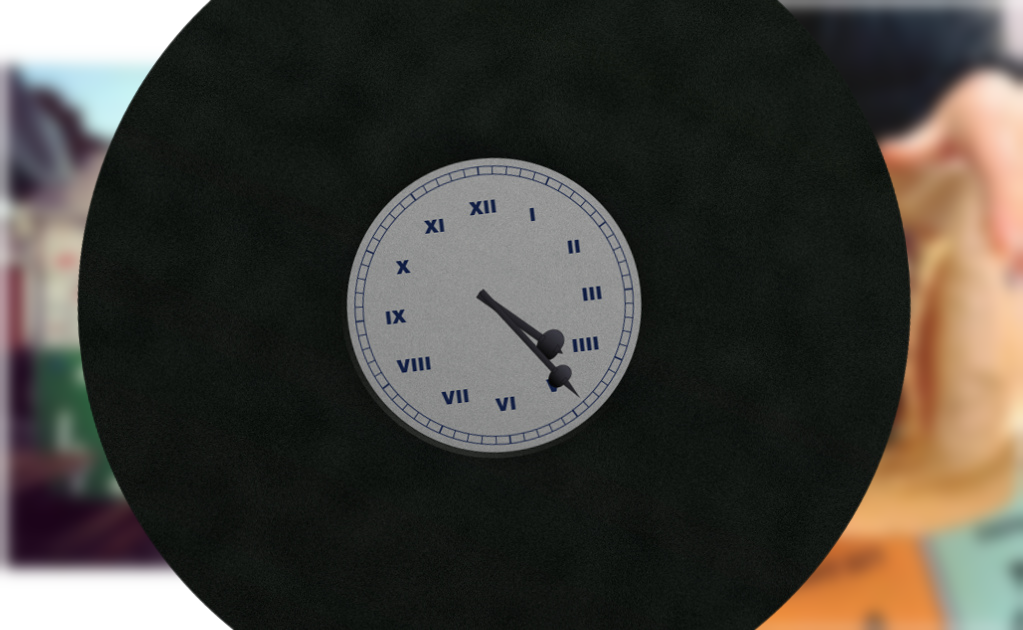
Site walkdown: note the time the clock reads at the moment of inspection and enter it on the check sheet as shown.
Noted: 4:24
